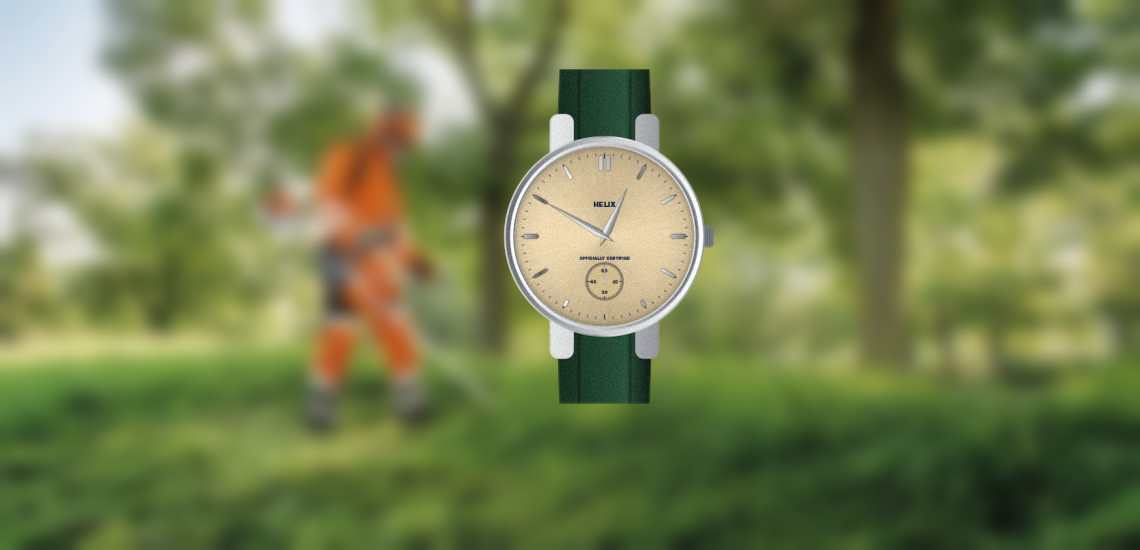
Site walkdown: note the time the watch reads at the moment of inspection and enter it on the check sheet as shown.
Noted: 12:50
